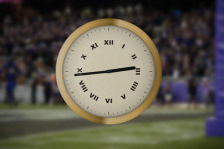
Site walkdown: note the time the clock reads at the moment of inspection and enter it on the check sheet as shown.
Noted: 2:44
